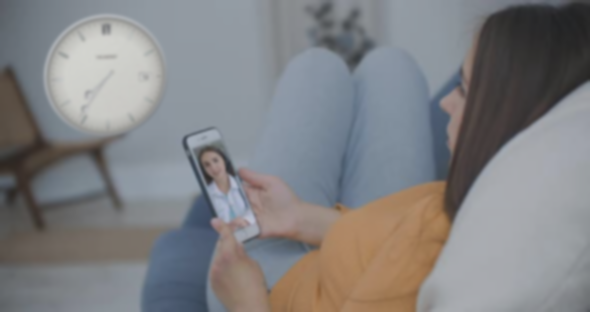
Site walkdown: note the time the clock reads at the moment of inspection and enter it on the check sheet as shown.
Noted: 7:36
